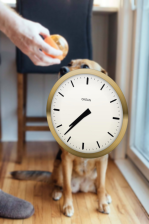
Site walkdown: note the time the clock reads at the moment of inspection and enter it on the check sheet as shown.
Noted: 7:37
